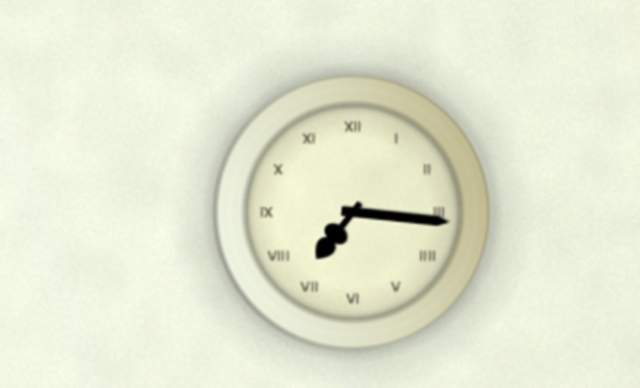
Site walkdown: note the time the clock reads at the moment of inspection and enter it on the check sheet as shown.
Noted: 7:16
